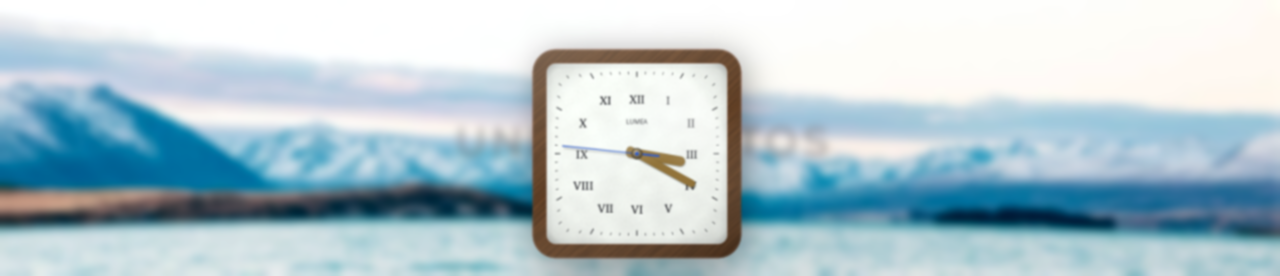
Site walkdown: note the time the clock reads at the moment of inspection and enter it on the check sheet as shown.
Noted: 3:19:46
